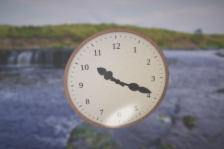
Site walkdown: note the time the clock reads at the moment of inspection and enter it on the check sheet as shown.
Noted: 10:19
